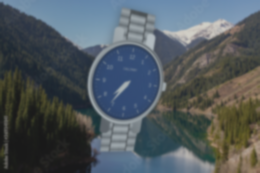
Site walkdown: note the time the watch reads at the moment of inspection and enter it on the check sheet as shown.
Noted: 7:36
